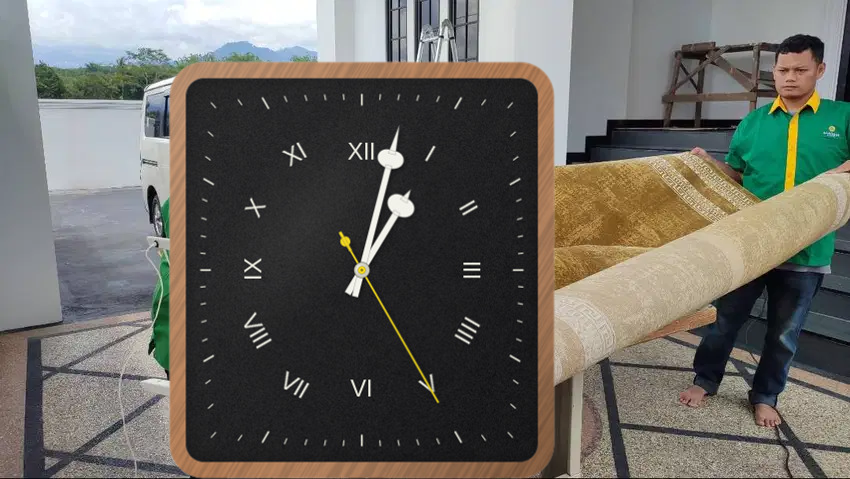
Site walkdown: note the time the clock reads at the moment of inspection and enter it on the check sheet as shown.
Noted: 1:02:25
